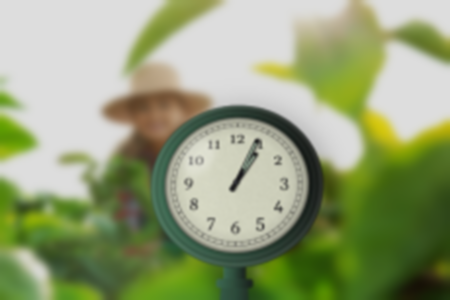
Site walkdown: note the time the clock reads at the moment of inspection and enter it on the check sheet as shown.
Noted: 1:04
